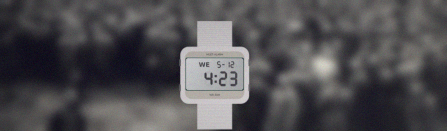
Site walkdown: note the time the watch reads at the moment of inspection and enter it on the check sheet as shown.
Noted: 4:23
